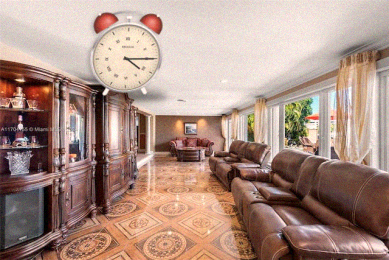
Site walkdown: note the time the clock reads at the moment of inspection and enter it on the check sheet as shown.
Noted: 4:15
